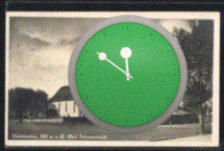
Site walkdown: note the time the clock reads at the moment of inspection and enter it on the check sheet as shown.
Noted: 11:51
